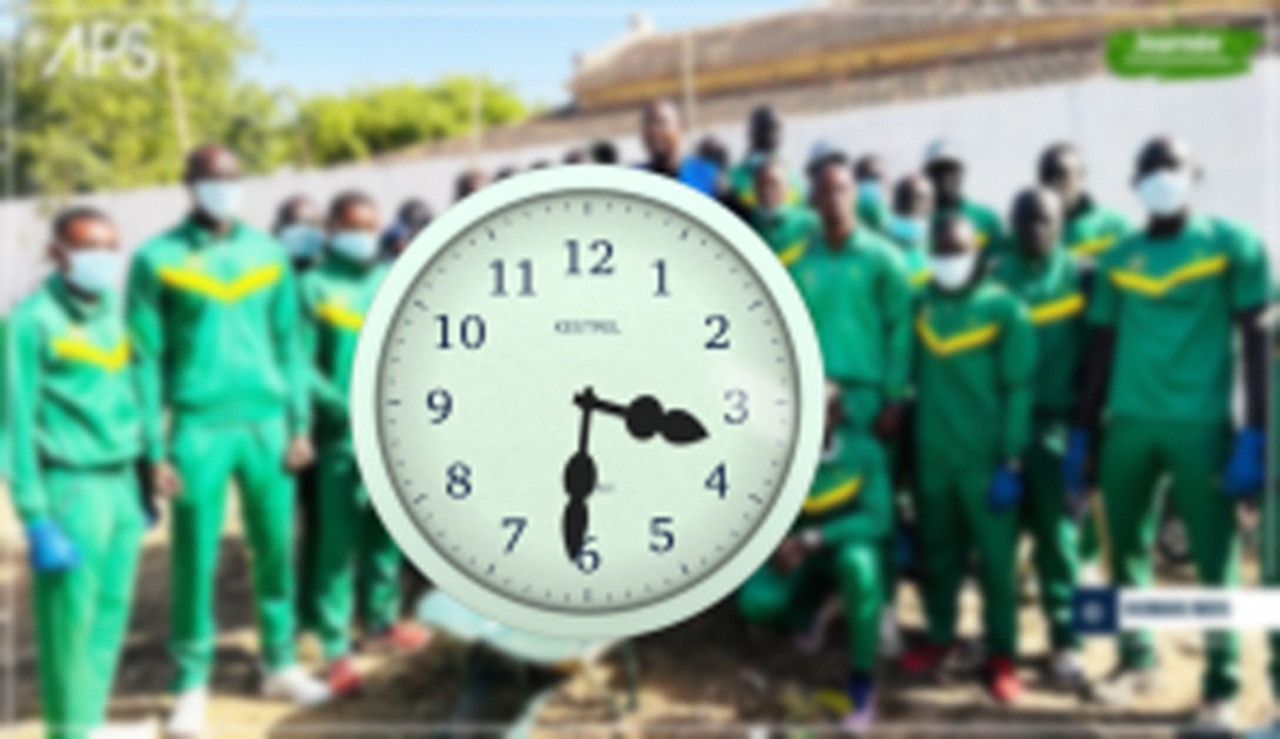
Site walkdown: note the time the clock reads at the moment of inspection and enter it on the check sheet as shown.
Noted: 3:31
